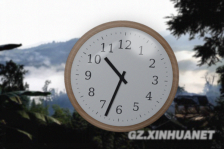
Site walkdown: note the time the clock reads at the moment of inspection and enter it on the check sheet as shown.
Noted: 10:33
